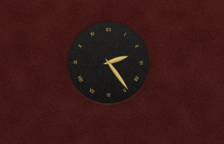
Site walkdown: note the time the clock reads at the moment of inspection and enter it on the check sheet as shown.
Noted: 2:24
